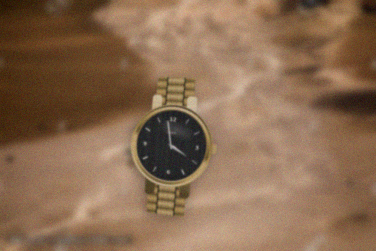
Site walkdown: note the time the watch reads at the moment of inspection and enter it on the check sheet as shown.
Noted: 3:58
